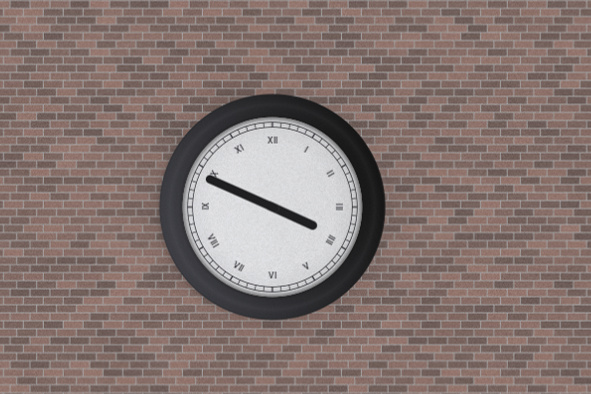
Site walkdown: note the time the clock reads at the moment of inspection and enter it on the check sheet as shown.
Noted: 3:49
